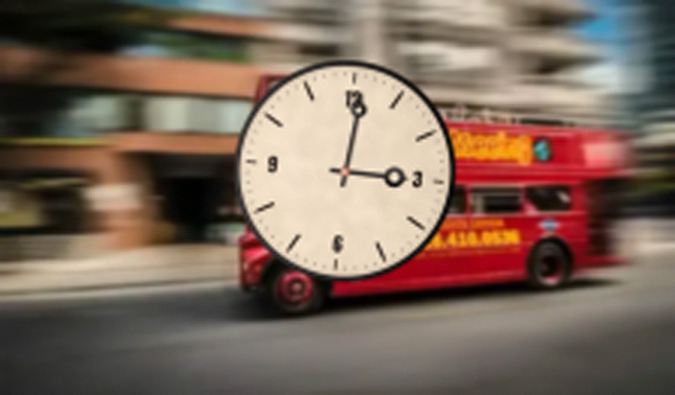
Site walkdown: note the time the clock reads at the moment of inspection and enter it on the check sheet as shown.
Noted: 3:01
